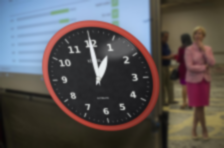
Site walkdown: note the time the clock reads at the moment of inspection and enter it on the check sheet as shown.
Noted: 1:00
